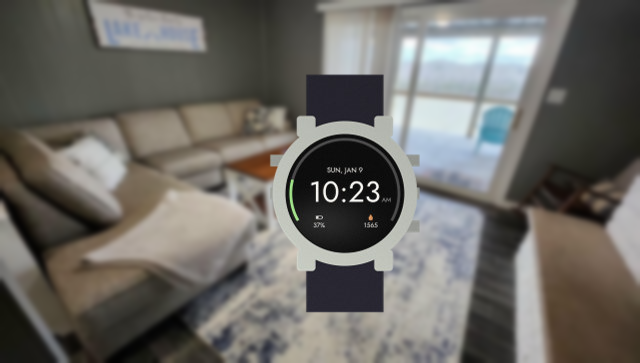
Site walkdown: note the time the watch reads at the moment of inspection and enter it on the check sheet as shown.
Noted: 10:23
